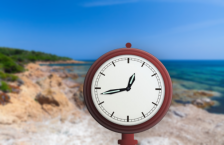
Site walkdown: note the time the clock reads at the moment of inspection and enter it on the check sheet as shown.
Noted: 12:43
